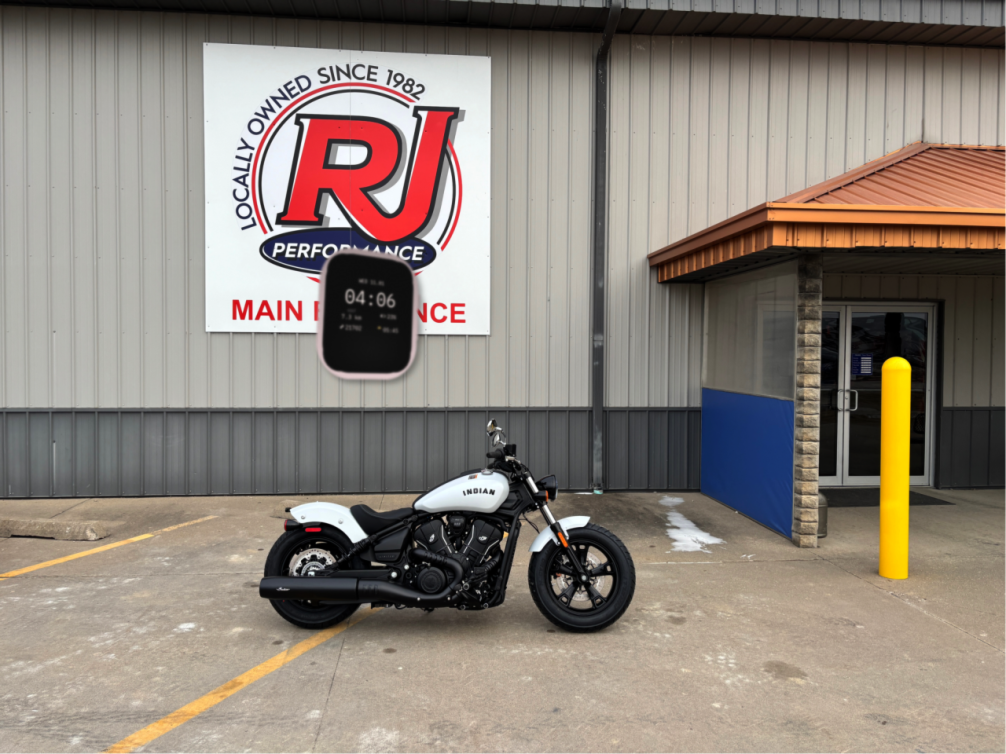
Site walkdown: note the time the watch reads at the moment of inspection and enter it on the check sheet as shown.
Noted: 4:06
